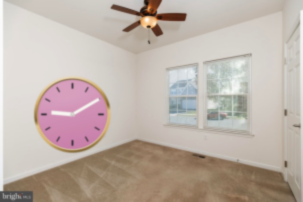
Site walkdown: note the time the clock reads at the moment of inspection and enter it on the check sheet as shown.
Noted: 9:10
